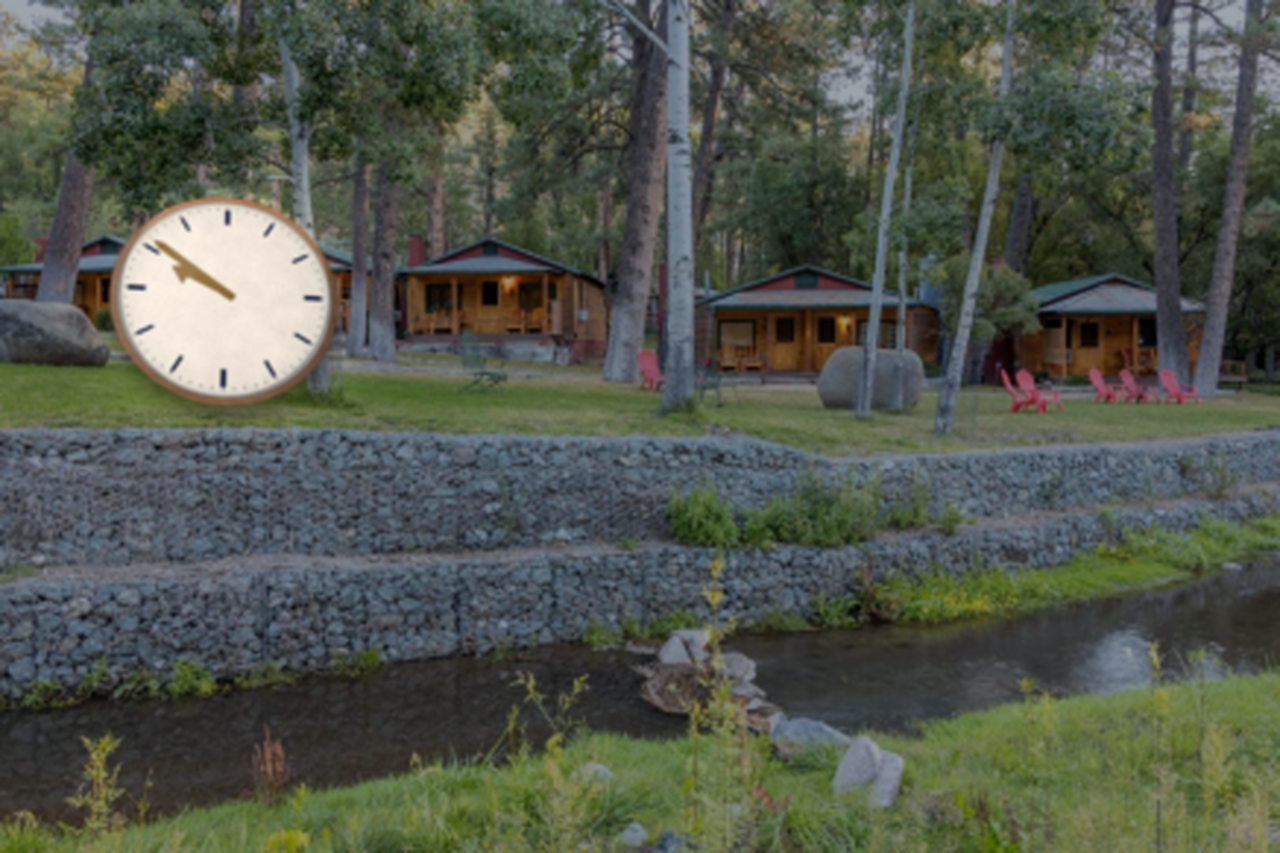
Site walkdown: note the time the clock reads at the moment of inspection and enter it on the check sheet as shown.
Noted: 9:51
